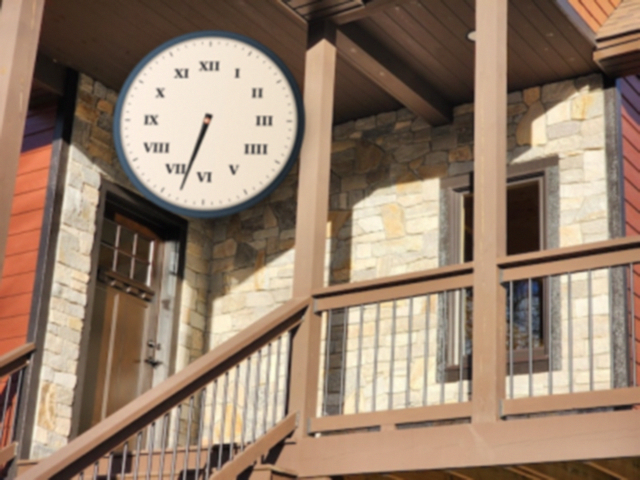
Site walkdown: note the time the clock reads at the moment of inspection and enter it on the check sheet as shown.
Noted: 6:33
